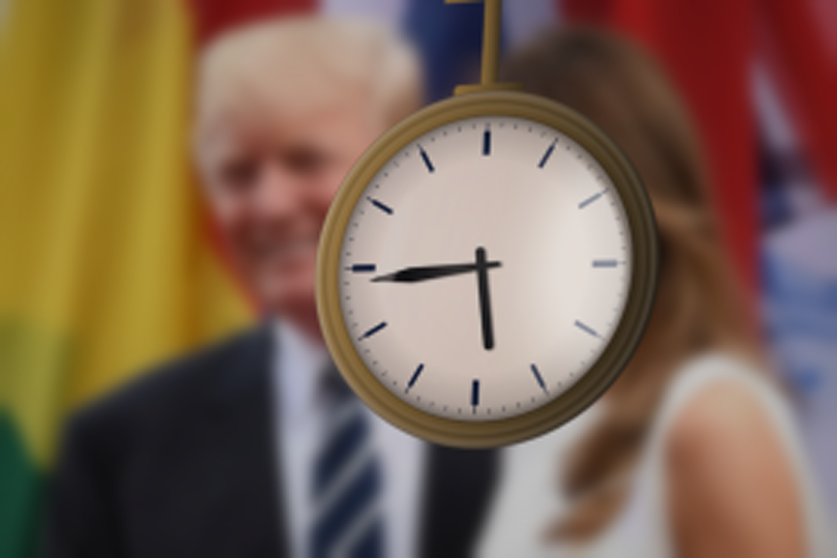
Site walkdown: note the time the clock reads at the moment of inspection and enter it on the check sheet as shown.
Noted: 5:44
